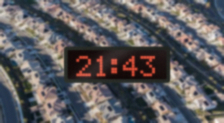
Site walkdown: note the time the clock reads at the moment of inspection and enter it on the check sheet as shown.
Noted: 21:43
